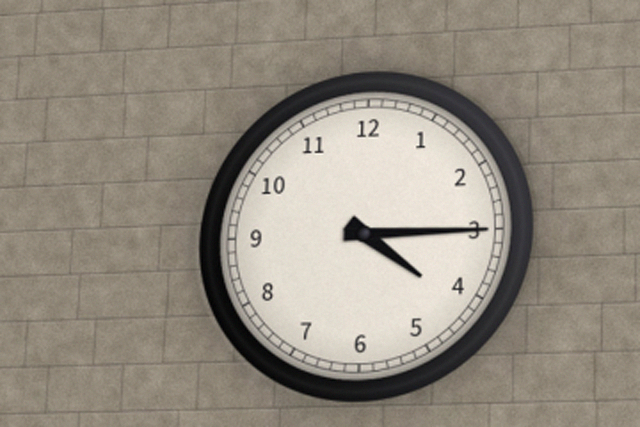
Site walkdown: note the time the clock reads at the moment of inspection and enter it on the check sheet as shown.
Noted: 4:15
